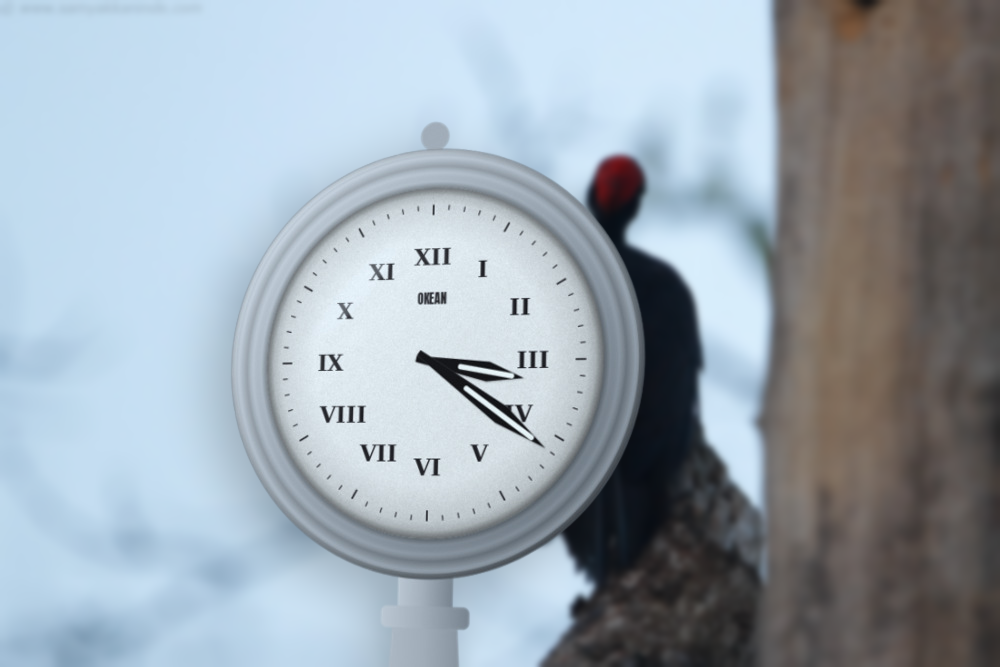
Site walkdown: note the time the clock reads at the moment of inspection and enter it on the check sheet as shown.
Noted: 3:21
